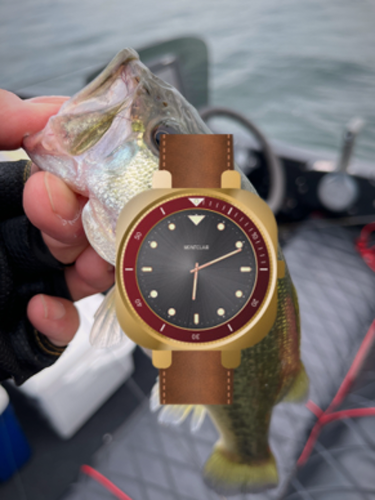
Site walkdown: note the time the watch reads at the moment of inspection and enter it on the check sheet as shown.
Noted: 6:11
